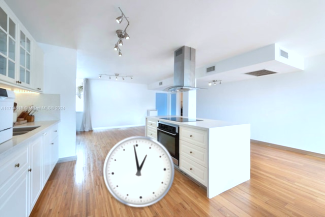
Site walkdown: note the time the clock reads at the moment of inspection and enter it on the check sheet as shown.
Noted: 12:59
